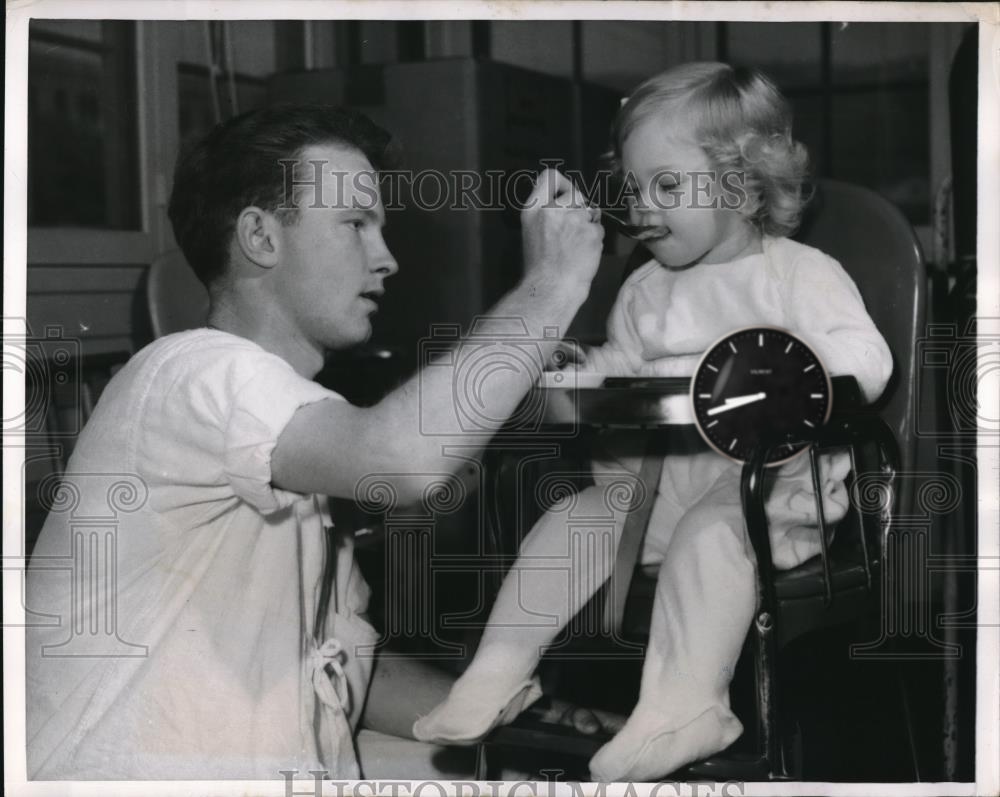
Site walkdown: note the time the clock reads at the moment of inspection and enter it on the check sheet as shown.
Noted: 8:42
